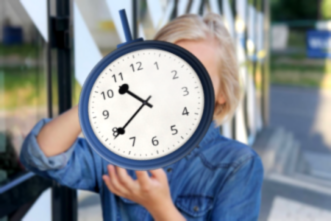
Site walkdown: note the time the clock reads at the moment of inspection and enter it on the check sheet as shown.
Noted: 10:39
